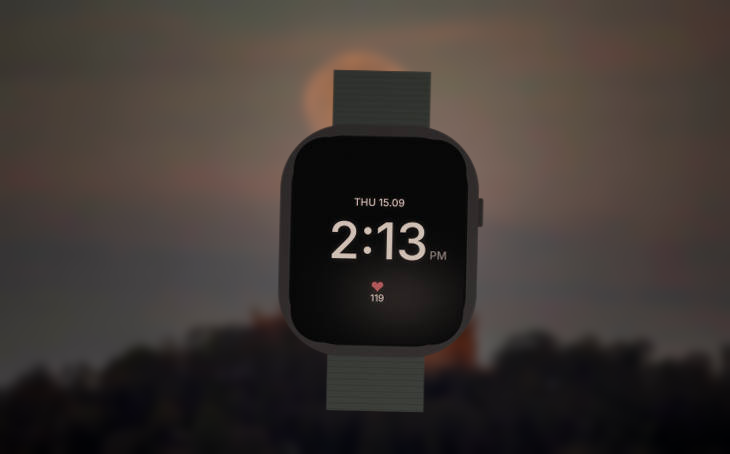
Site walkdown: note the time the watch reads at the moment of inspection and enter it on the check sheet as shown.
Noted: 2:13
